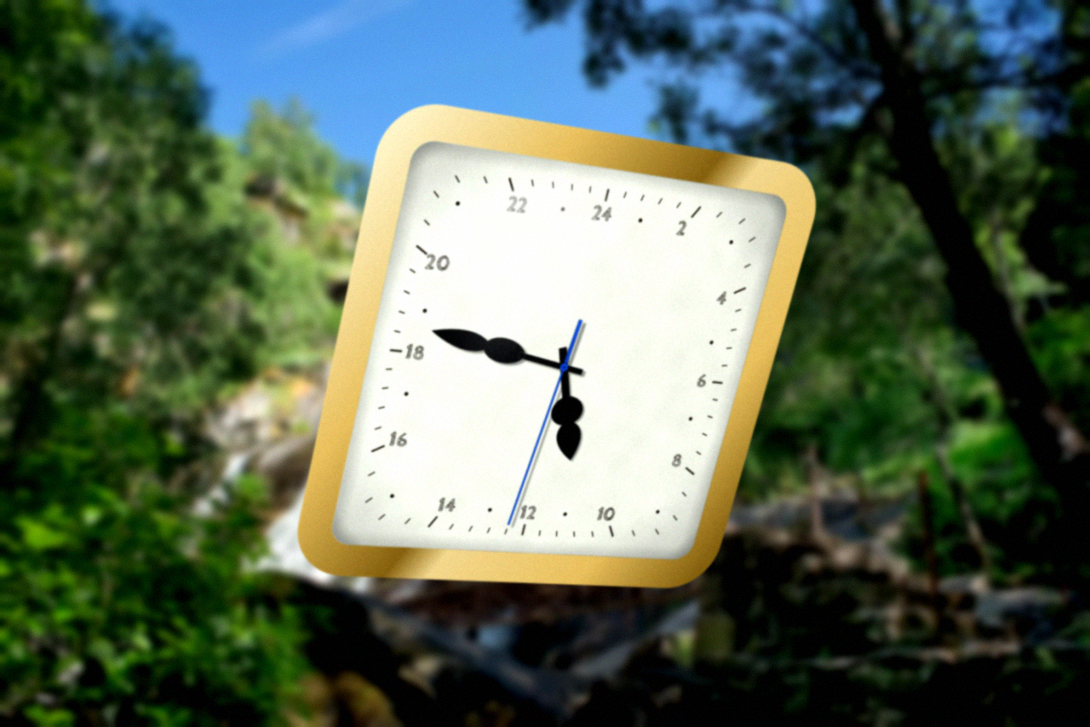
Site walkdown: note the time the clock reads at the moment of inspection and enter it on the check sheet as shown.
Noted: 10:46:31
